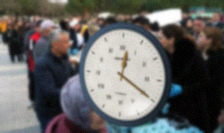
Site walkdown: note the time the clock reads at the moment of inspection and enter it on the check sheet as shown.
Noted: 12:20
